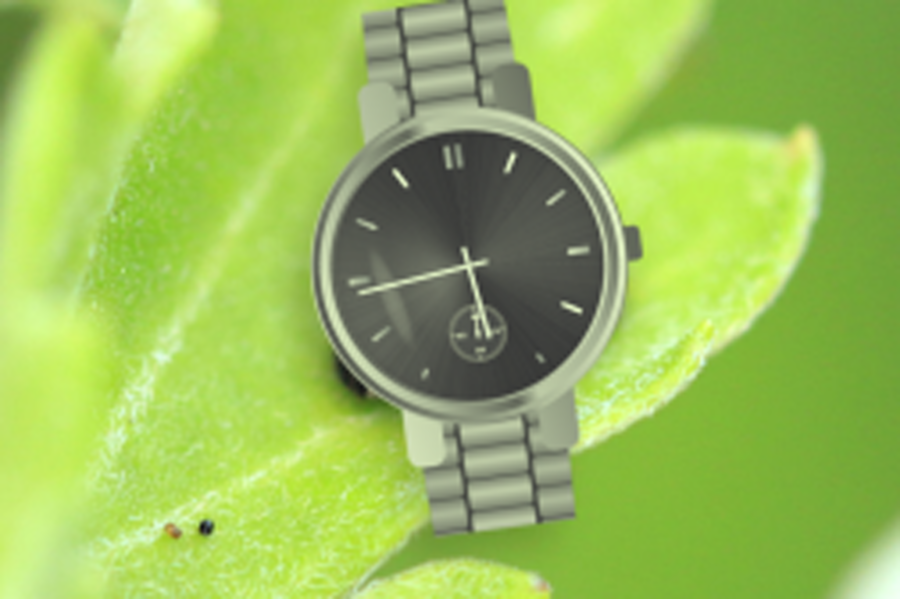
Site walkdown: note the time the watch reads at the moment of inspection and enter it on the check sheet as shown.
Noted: 5:44
